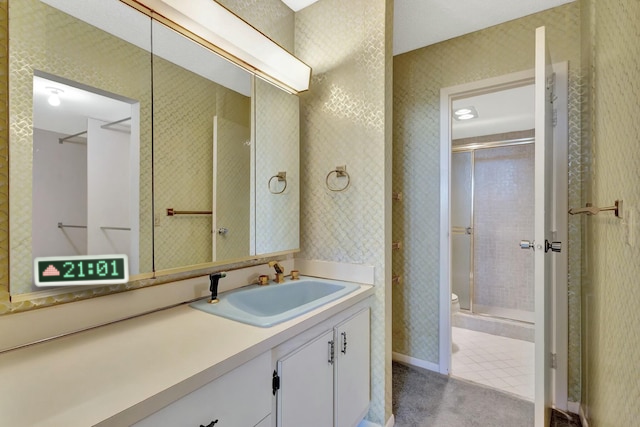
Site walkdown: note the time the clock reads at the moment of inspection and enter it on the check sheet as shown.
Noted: 21:01
